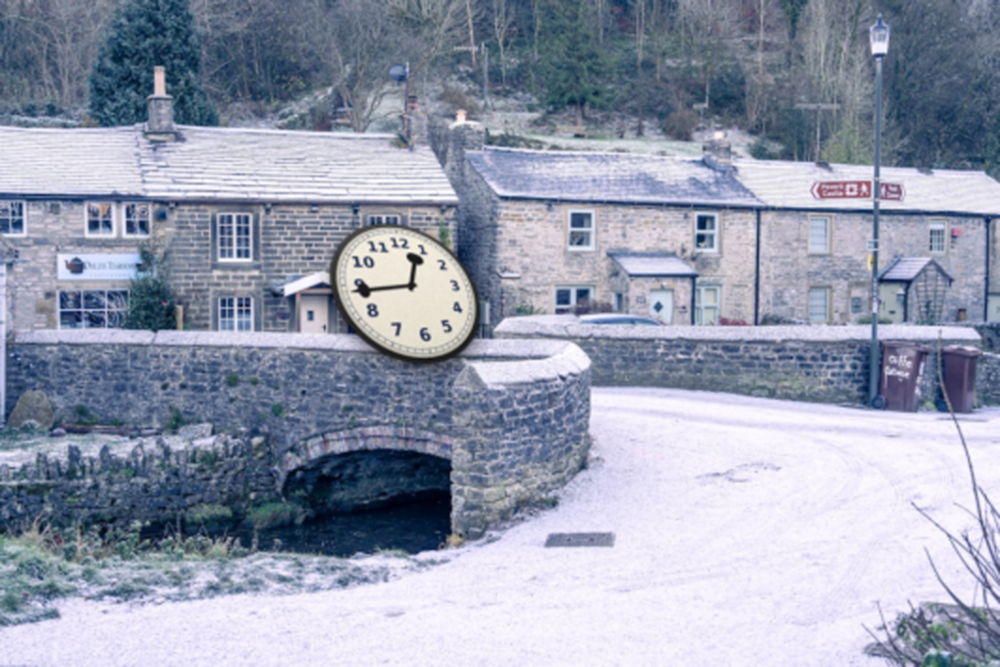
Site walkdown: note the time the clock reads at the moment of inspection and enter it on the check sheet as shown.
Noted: 12:44
